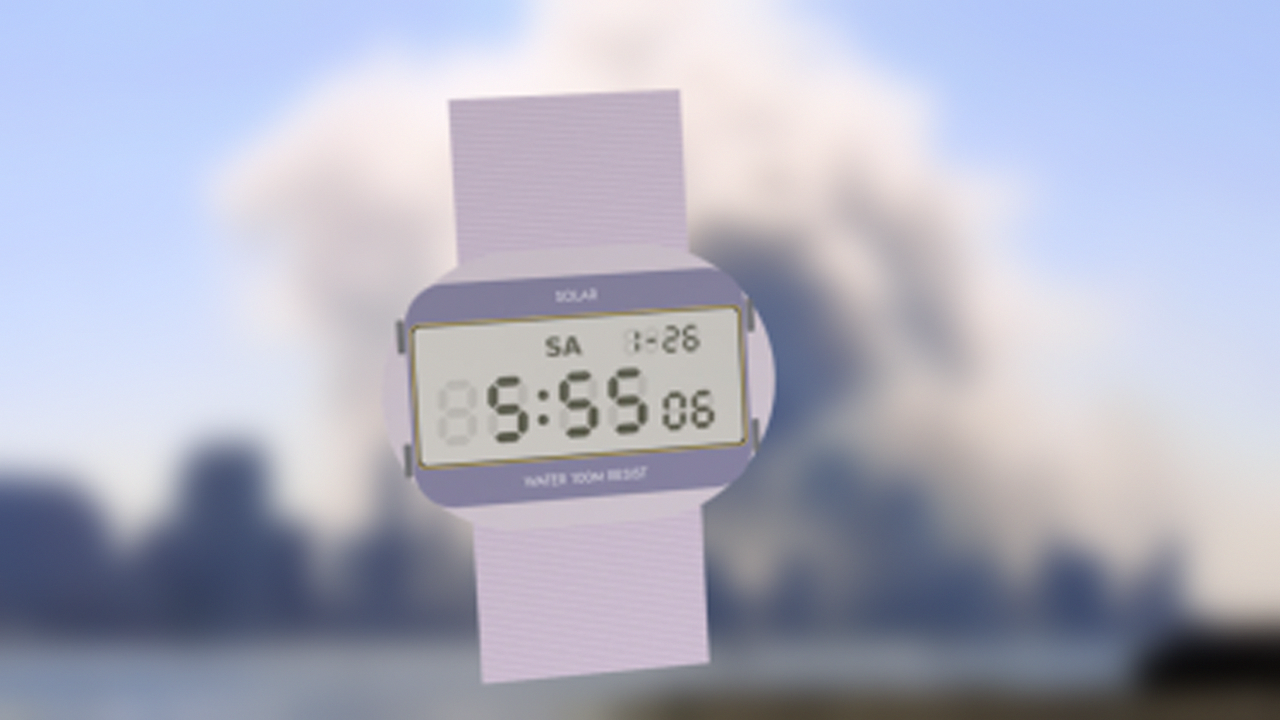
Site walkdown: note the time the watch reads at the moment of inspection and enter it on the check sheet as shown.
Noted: 5:55:06
